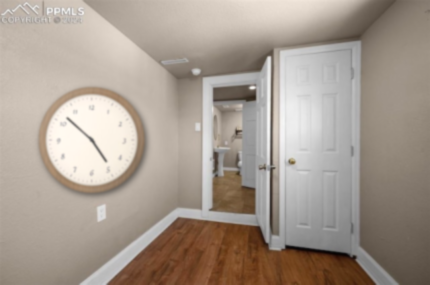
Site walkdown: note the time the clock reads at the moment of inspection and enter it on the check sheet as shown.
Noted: 4:52
